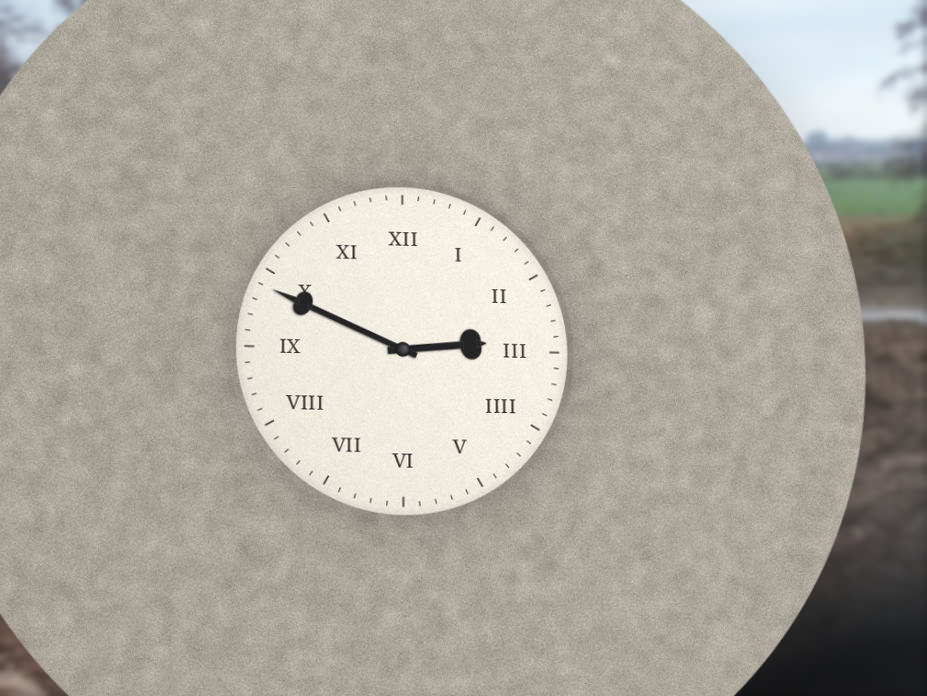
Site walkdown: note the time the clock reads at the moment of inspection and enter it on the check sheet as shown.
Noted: 2:49
